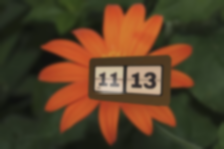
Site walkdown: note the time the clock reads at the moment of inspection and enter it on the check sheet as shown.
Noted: 11:13
